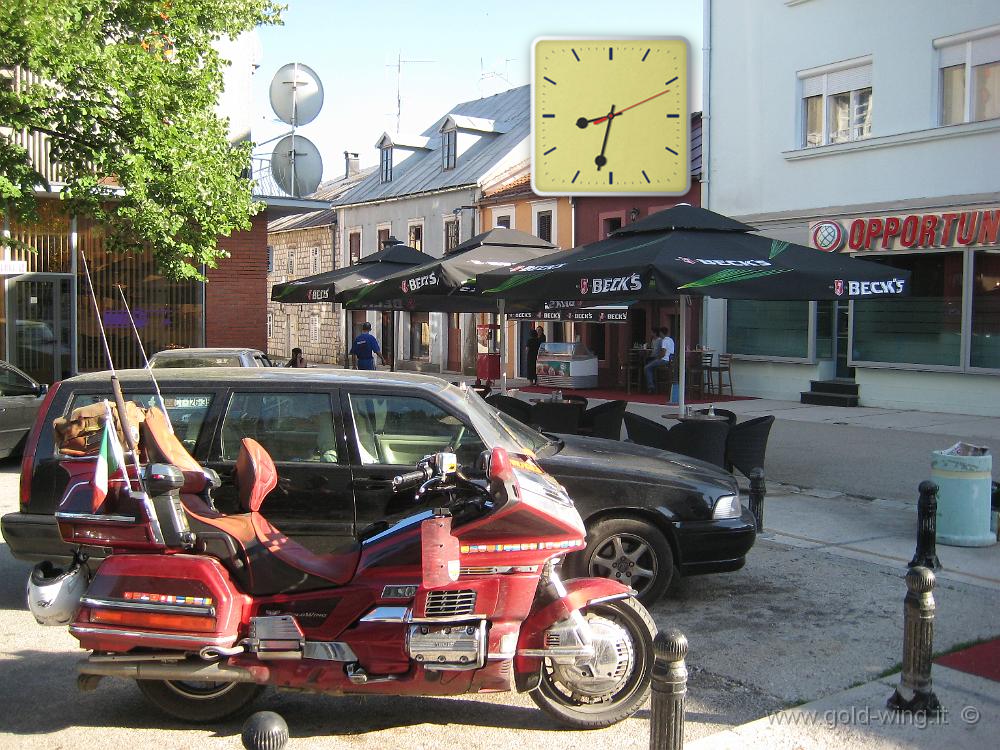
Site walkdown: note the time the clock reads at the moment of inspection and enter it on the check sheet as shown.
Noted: 8:32:11
